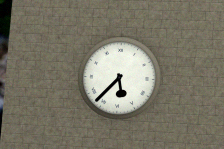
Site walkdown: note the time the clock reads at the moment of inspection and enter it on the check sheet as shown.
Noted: 5:37
